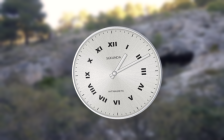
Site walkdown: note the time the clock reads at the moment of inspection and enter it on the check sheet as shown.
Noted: 1:11
